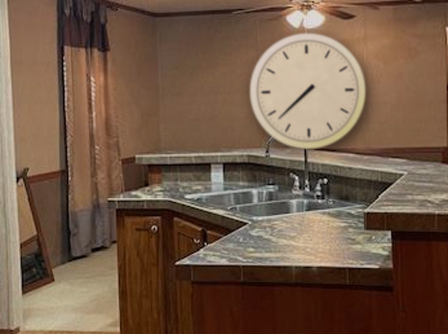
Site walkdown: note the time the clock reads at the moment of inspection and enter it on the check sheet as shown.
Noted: 7:38
